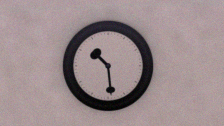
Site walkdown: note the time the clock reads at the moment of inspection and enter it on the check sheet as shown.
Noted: 10:29
